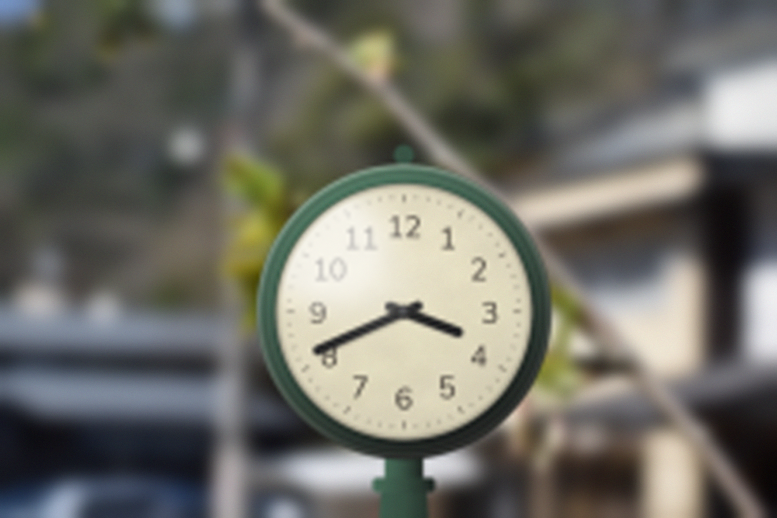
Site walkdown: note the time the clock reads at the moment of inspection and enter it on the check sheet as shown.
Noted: 3:41
